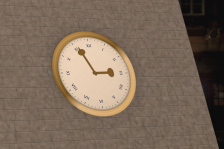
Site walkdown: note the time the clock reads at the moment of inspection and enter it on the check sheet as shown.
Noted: 2:56
